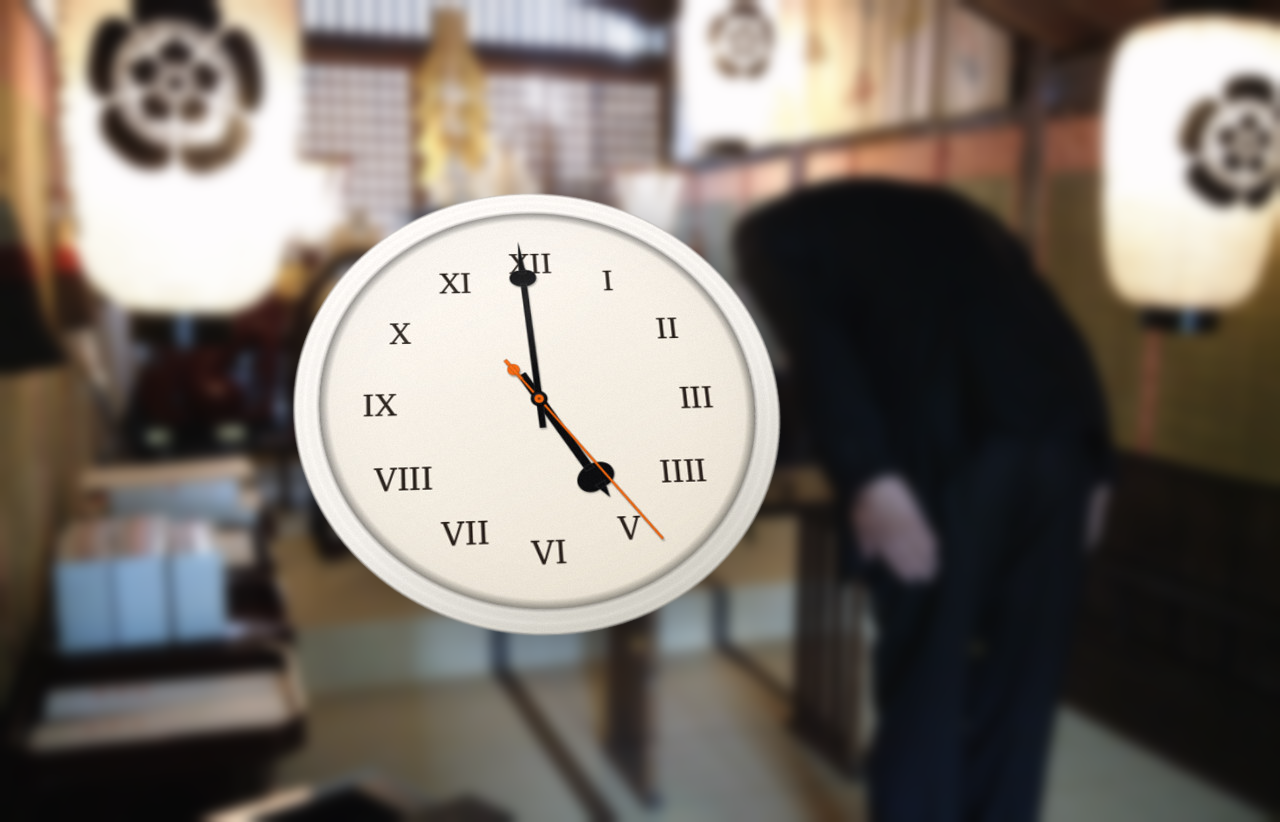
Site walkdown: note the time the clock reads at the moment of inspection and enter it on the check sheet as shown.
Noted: 4:59:24
